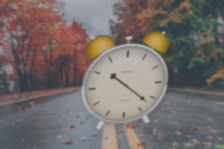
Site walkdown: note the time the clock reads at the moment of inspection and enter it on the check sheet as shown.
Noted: 10:22
